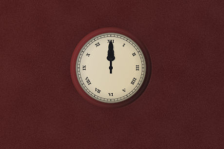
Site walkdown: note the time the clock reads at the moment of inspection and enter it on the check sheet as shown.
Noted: 12:00
